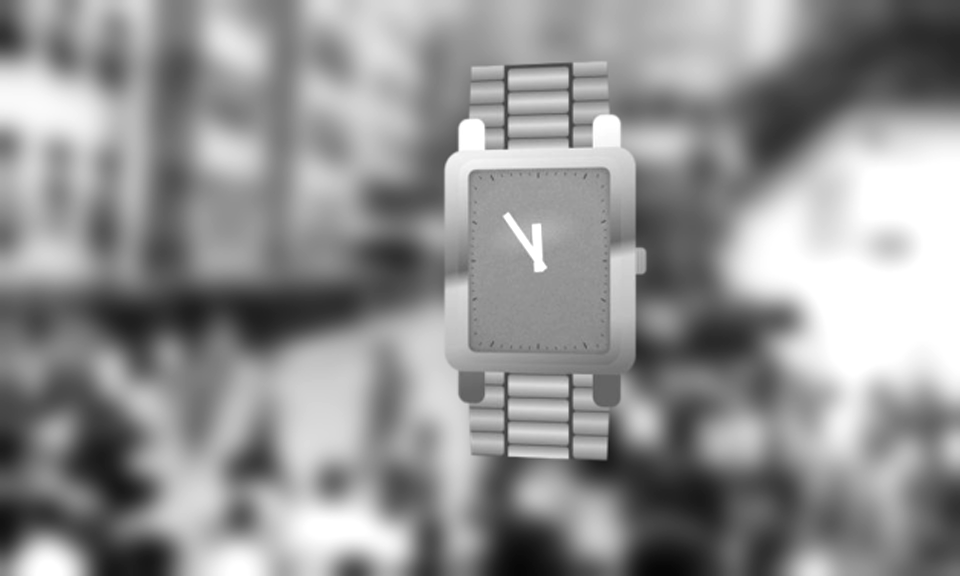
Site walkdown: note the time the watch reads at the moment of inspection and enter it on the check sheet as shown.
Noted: 11:54
